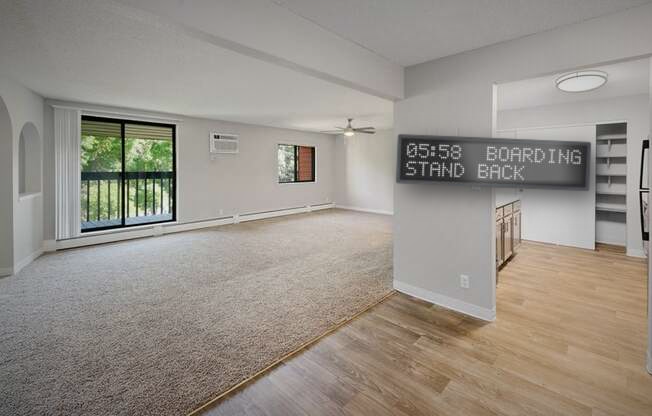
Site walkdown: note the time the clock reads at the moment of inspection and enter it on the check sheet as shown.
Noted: 5:58
